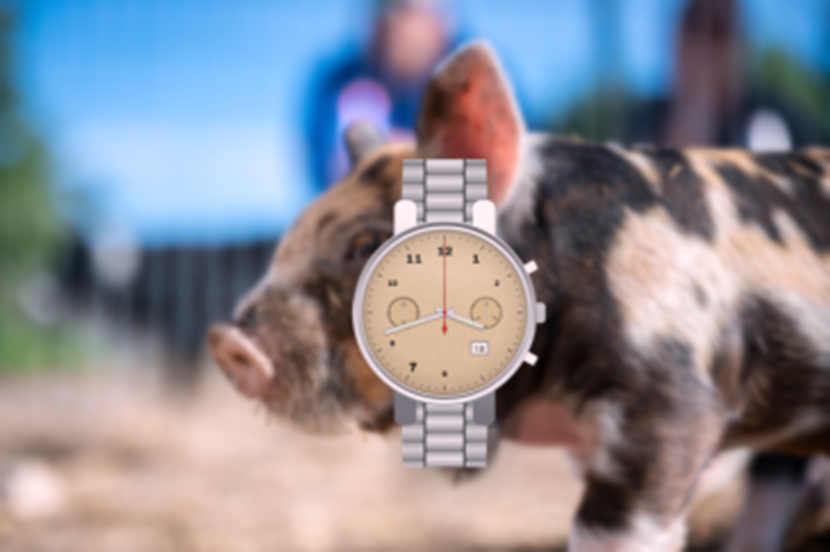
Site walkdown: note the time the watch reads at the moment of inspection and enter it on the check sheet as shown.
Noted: 3:42
